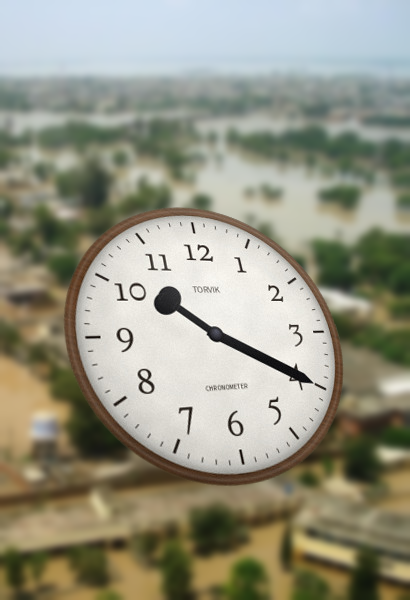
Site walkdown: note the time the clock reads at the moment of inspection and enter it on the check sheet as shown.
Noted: 10:20
